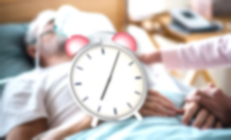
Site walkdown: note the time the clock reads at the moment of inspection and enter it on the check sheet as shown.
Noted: 7:05
